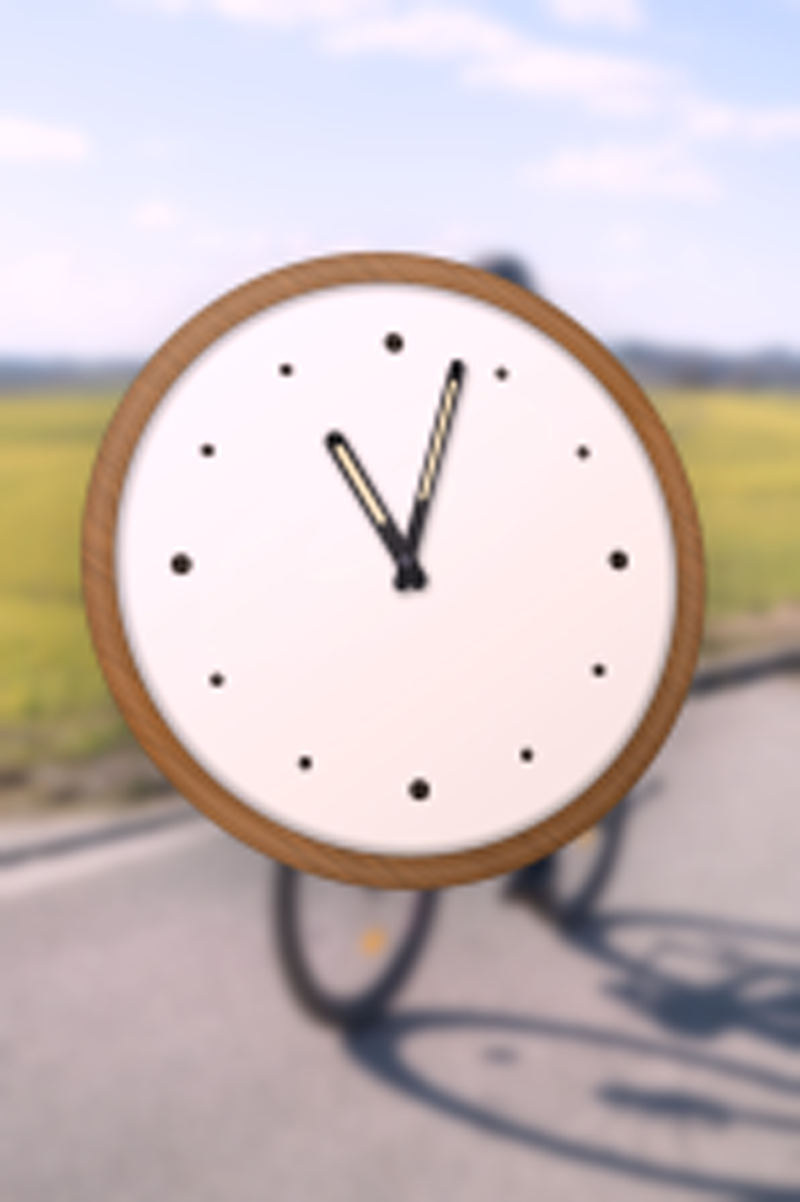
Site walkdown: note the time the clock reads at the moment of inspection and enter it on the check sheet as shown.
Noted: 11:03
